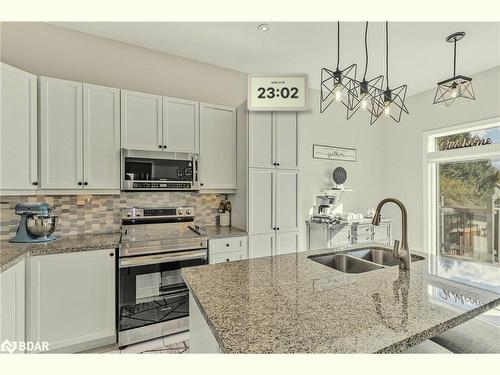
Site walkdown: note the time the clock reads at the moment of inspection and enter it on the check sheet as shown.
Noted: 23:02
